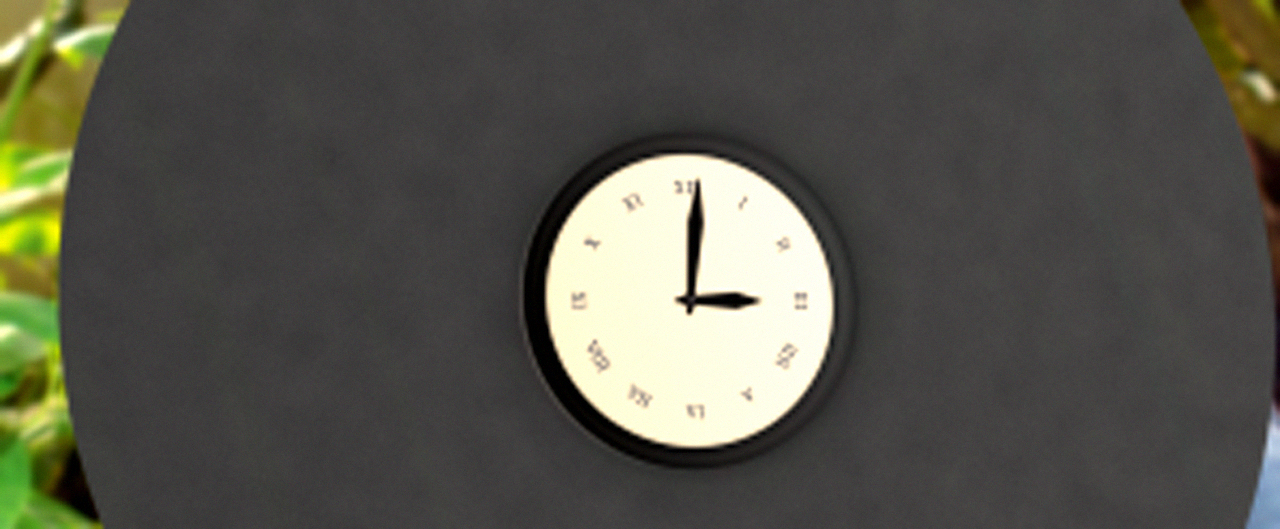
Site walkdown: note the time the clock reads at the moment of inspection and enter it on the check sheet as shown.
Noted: 3:01
